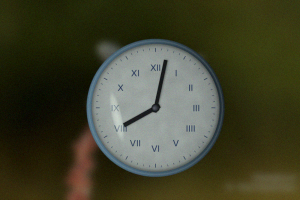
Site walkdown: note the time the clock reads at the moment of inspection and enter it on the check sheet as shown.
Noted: 8:02
